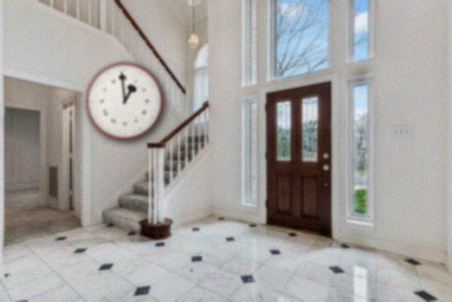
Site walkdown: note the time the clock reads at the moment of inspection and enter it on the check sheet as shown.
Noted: 12:59
